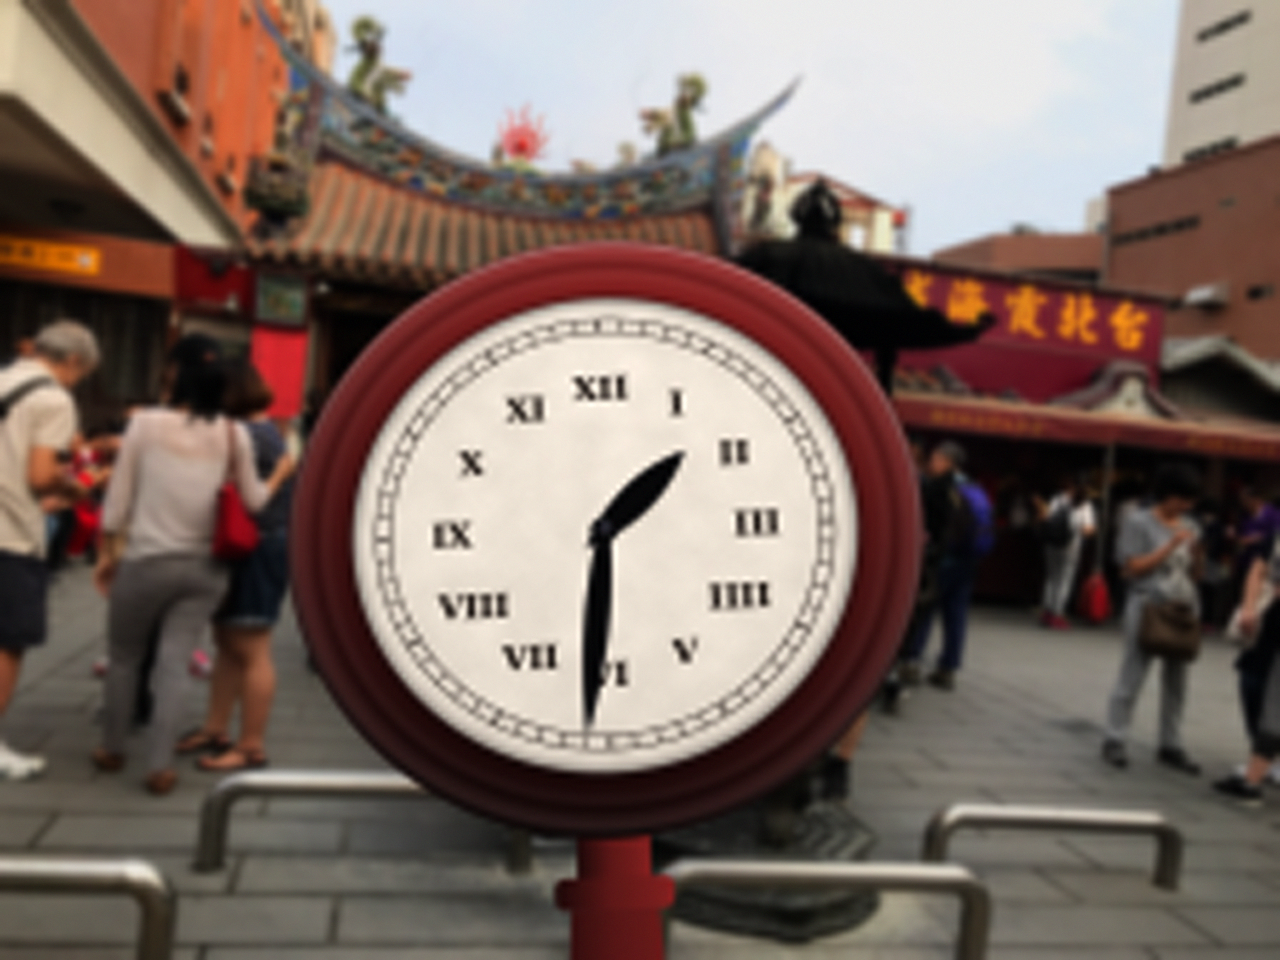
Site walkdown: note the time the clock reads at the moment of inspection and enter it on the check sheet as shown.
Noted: 1:31
